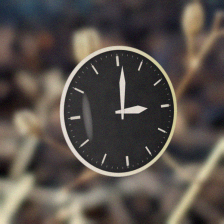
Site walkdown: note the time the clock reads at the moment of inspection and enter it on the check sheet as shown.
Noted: 3:01
